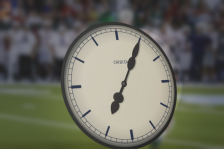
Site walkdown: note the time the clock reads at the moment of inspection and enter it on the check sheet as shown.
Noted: 7:05
